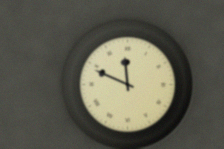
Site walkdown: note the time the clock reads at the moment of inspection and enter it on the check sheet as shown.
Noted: 11:49
